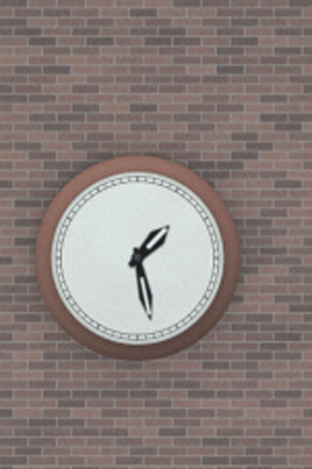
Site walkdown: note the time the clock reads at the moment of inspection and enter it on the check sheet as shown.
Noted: 1:28
